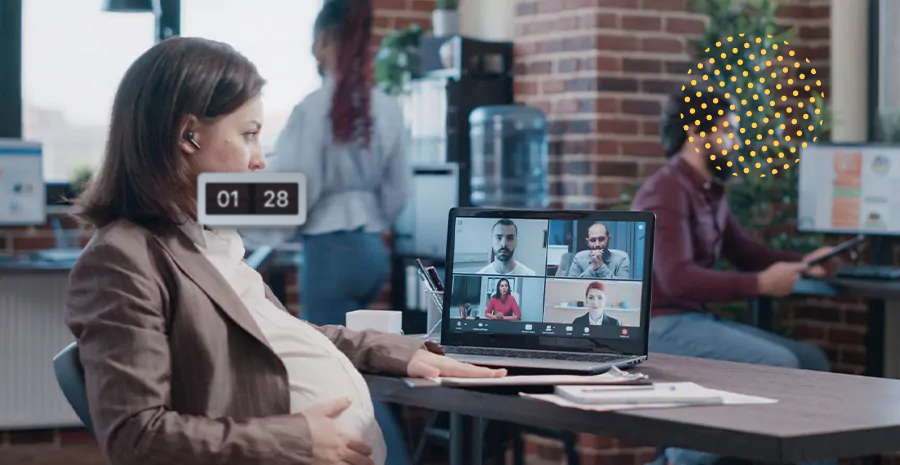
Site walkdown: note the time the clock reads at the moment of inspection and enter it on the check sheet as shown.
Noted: 1:28
